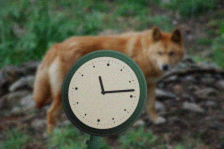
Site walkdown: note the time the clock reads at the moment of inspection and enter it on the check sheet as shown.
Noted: 11:13
